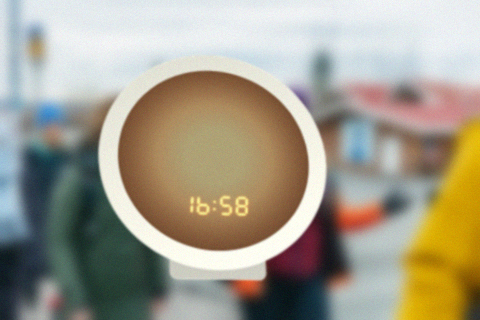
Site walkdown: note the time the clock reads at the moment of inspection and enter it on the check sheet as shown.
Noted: 16:58
